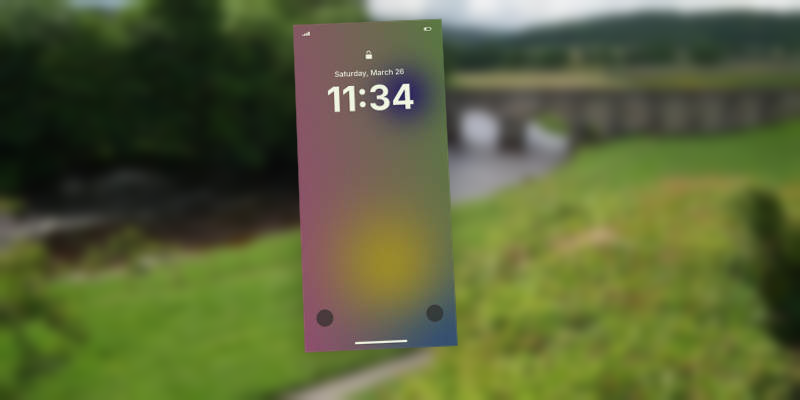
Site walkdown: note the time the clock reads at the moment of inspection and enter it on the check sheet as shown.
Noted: 11:34
